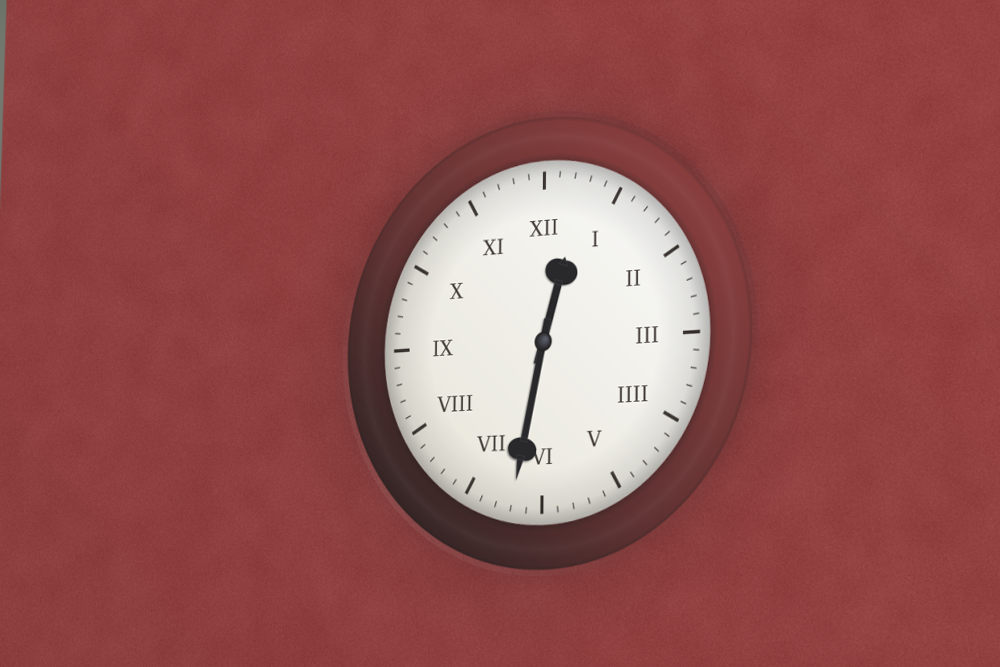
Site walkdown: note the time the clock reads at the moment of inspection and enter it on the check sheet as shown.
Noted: 12:32
